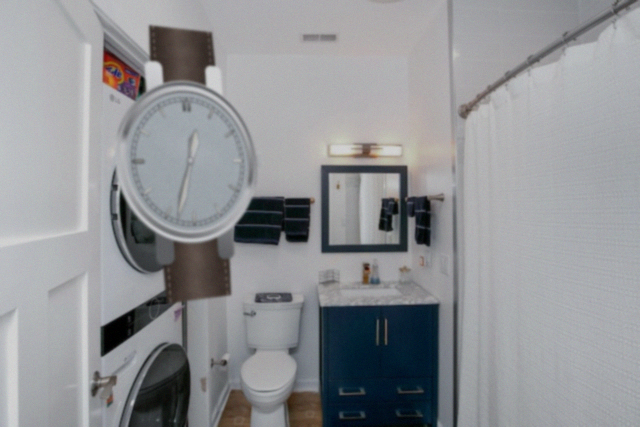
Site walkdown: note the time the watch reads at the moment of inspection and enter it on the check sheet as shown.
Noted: 12:33
